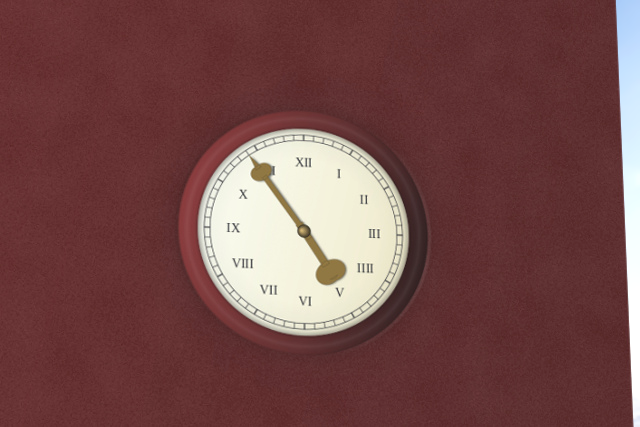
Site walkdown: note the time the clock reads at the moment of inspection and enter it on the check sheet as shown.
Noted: 4:54
